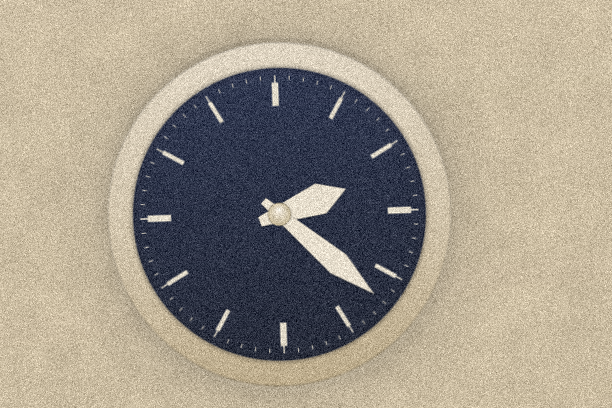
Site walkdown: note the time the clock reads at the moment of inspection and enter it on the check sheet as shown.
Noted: 2:22
